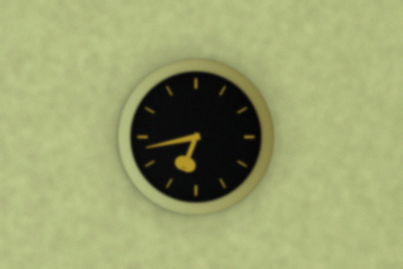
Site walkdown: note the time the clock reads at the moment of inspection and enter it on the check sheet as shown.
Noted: 6:43
